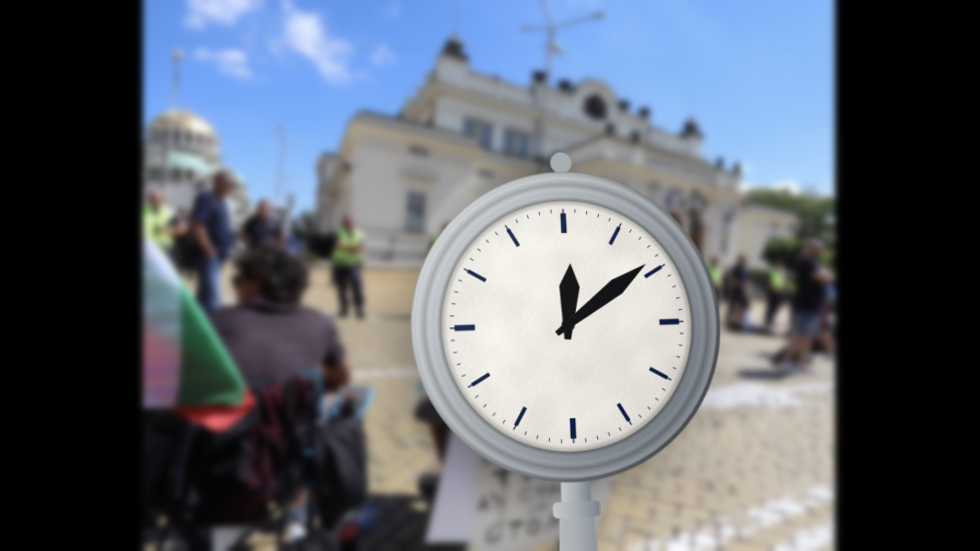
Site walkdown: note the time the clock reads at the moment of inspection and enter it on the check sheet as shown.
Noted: 12:09
